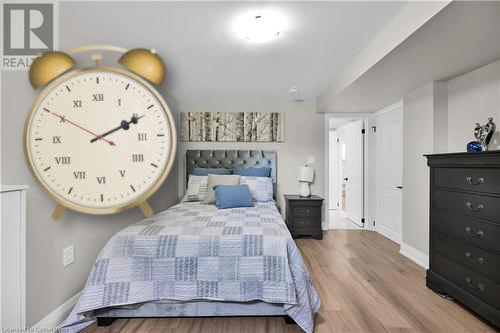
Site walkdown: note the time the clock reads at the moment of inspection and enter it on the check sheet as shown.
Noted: 2:10:50
